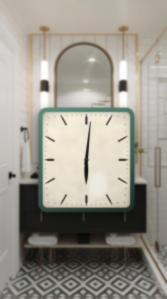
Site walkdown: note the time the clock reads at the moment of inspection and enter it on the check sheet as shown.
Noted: 6:01
